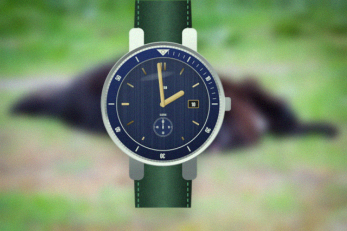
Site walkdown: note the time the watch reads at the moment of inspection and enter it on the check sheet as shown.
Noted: 1:59
